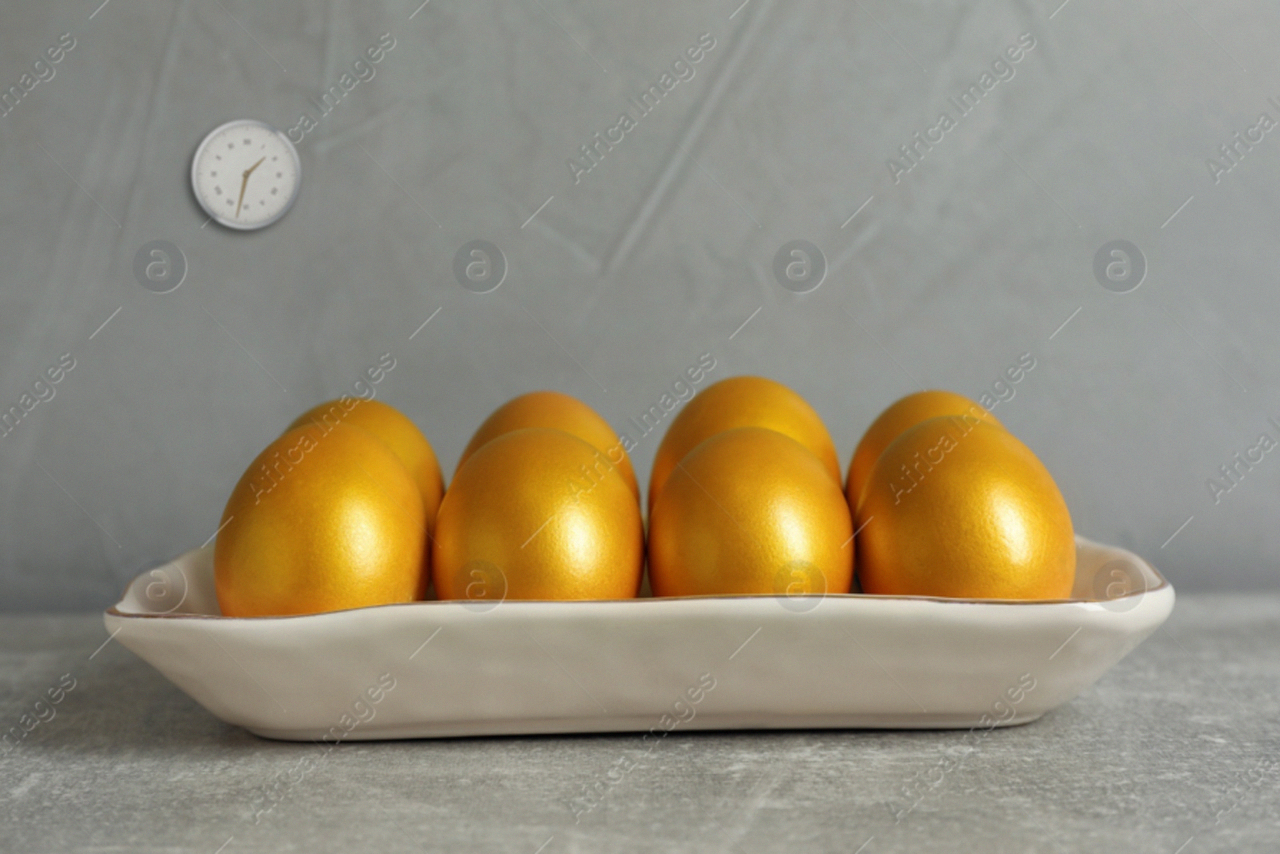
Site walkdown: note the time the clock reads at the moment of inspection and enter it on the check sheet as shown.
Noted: 1:32
